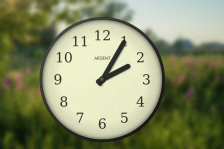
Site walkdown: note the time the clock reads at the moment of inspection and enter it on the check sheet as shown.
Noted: 2:05
